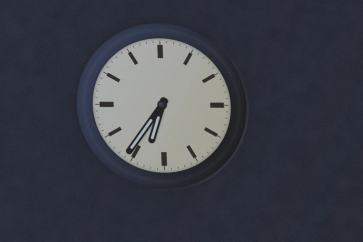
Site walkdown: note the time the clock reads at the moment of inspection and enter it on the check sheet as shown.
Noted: 6:36
